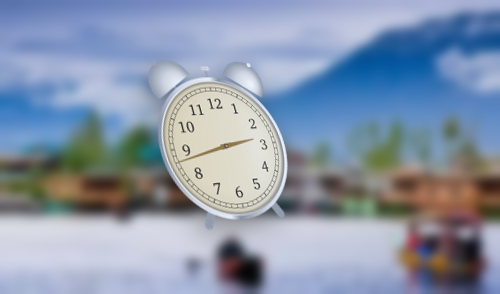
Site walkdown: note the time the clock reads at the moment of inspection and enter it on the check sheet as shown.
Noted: 2:43
